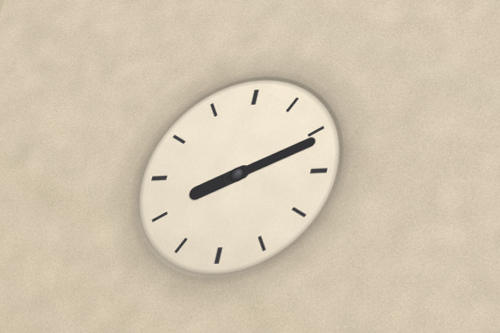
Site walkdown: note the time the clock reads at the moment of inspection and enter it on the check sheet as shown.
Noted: 8:11
